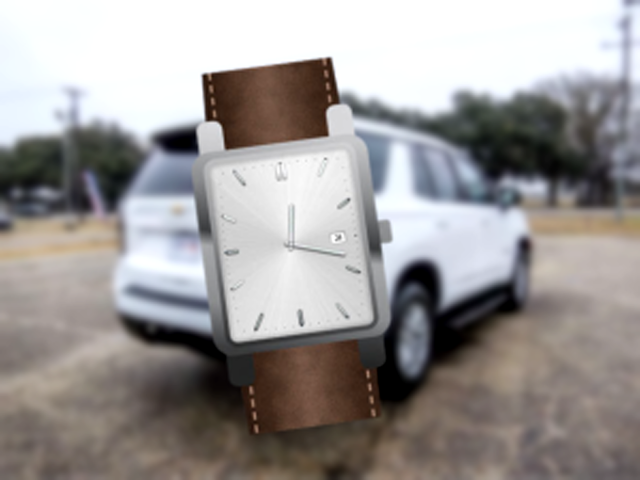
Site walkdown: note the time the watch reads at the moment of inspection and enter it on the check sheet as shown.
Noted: 12:18
